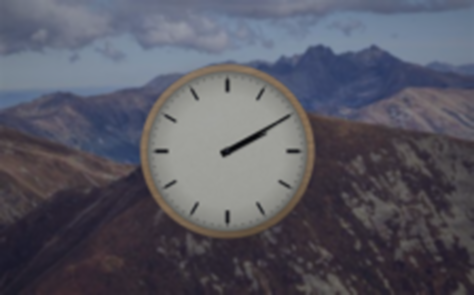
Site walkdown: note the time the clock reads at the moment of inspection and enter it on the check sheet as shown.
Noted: 2:10
